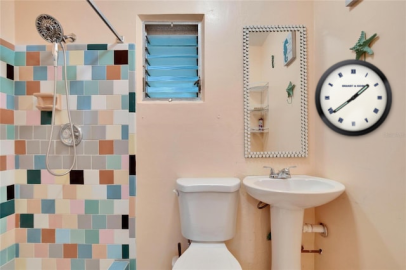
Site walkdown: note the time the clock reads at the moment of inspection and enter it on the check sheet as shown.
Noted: 1:39
